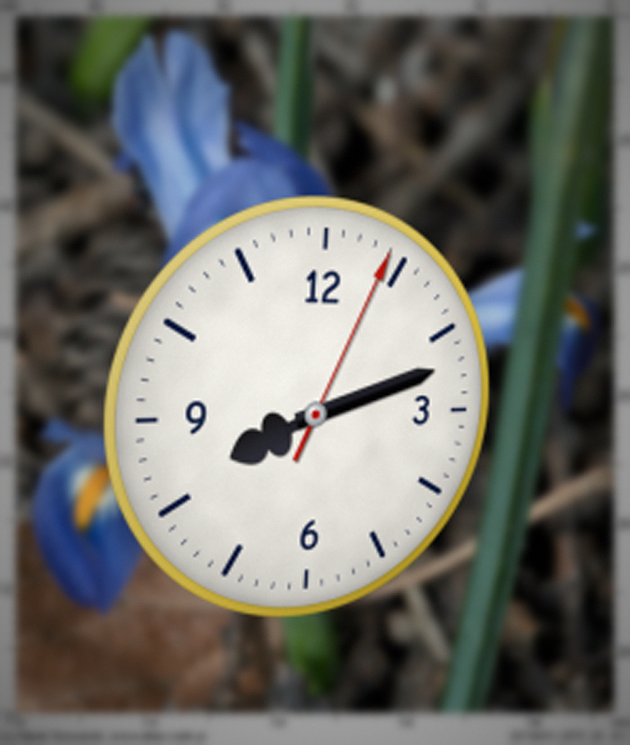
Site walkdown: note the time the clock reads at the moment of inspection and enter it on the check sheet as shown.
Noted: 8:12:04
